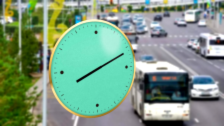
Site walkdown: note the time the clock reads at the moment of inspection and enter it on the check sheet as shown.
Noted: 8:11
